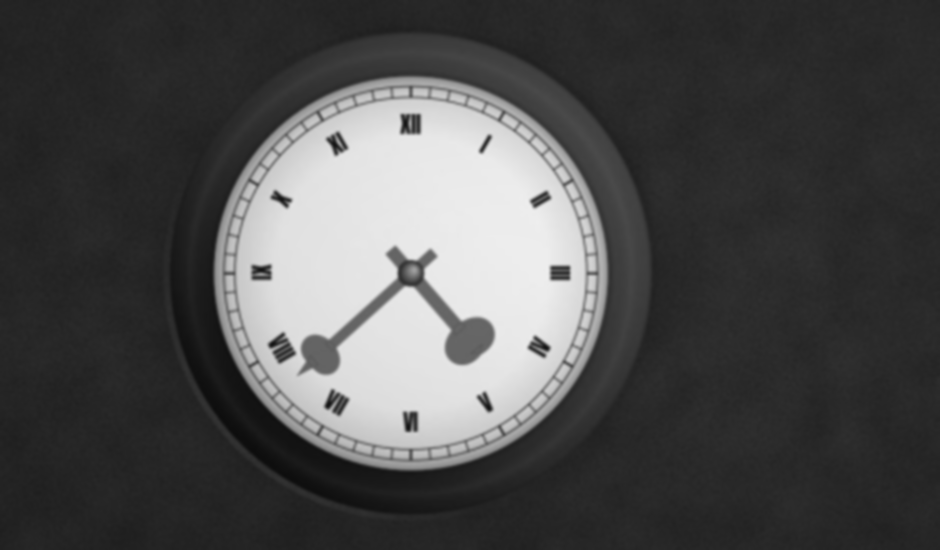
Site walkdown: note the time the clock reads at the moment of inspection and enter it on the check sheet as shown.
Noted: 4:38
